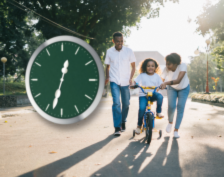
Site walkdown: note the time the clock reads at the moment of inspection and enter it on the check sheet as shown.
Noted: 12:33
